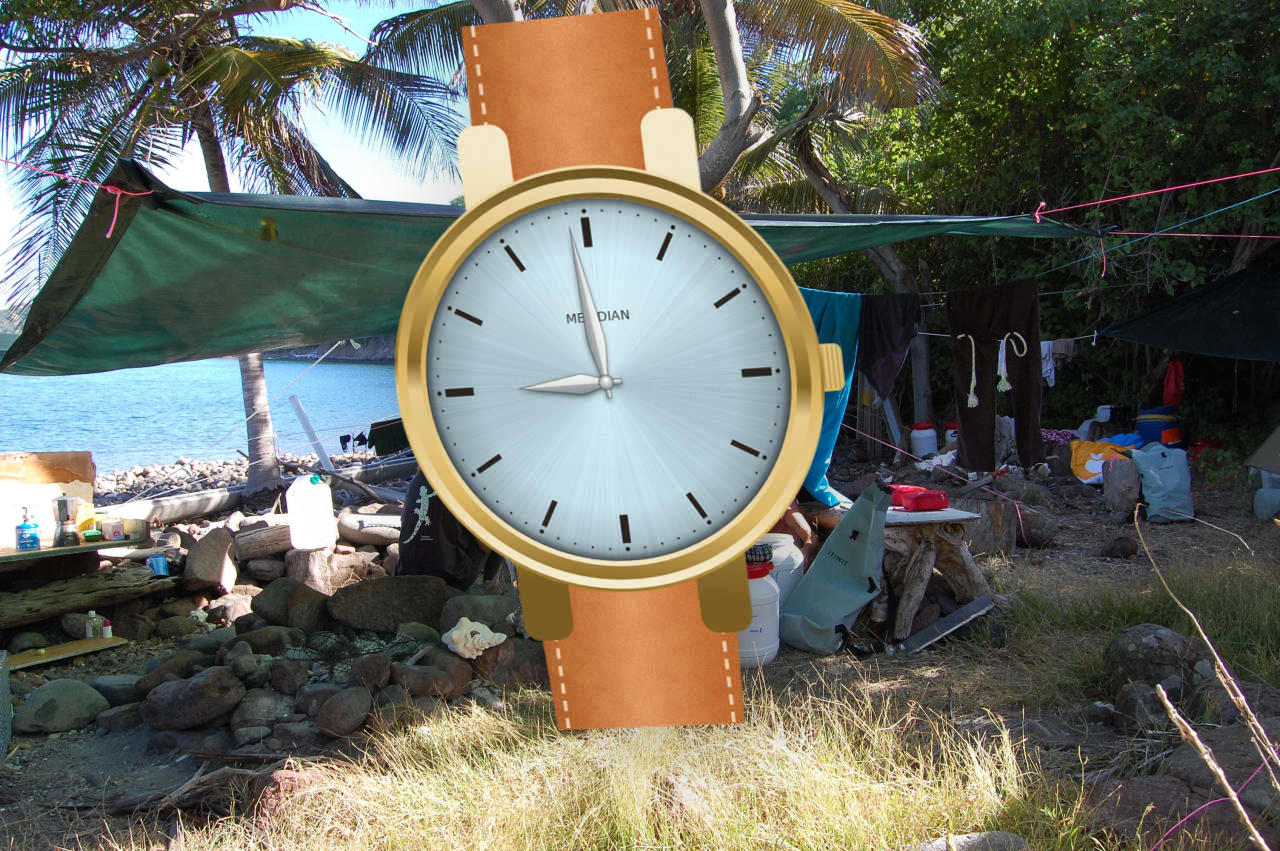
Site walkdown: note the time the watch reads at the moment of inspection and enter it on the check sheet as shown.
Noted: 8:59
